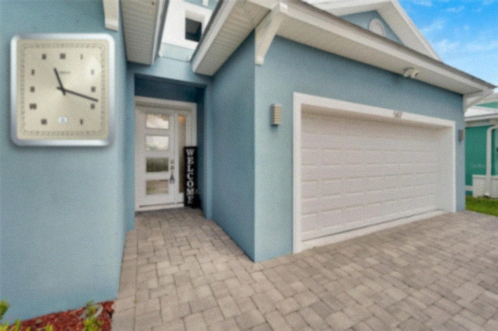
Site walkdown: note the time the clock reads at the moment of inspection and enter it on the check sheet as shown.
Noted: 11:18
